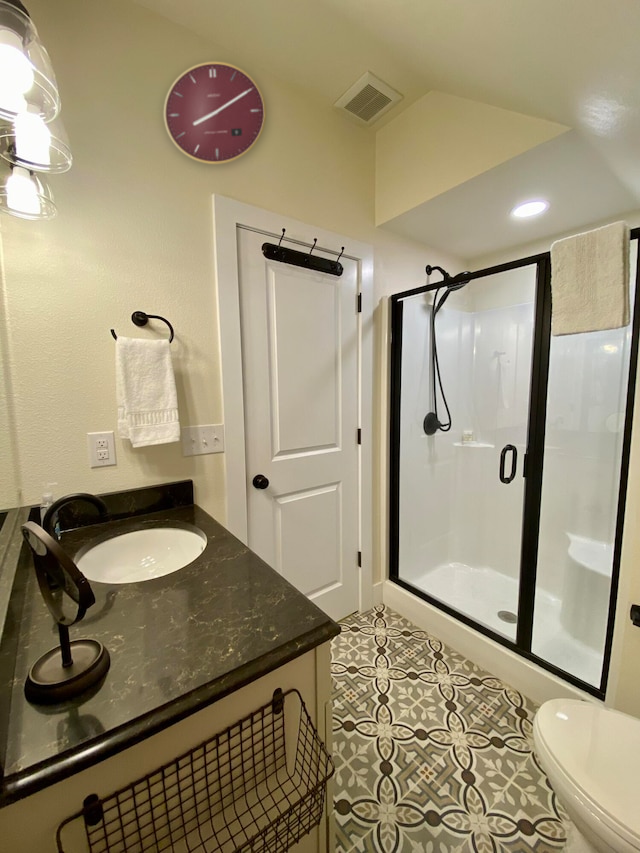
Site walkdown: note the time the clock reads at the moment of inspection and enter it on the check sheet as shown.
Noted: 8:10
